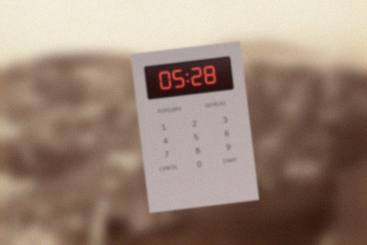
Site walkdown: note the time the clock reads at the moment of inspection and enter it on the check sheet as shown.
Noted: 5:28
